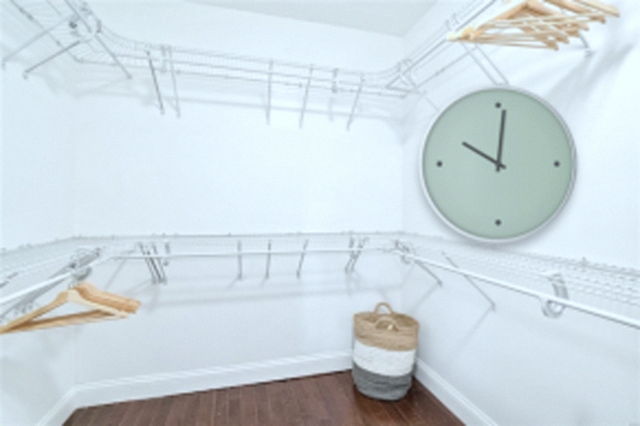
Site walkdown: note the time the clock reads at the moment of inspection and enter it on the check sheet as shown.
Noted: 10:01
